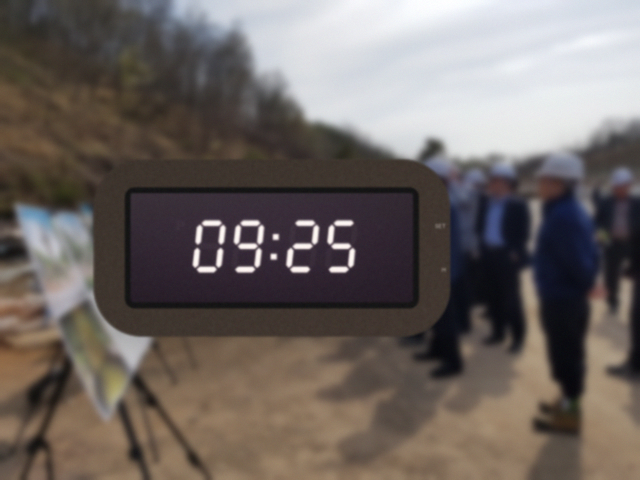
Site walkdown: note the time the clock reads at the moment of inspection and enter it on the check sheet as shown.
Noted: 9:25
